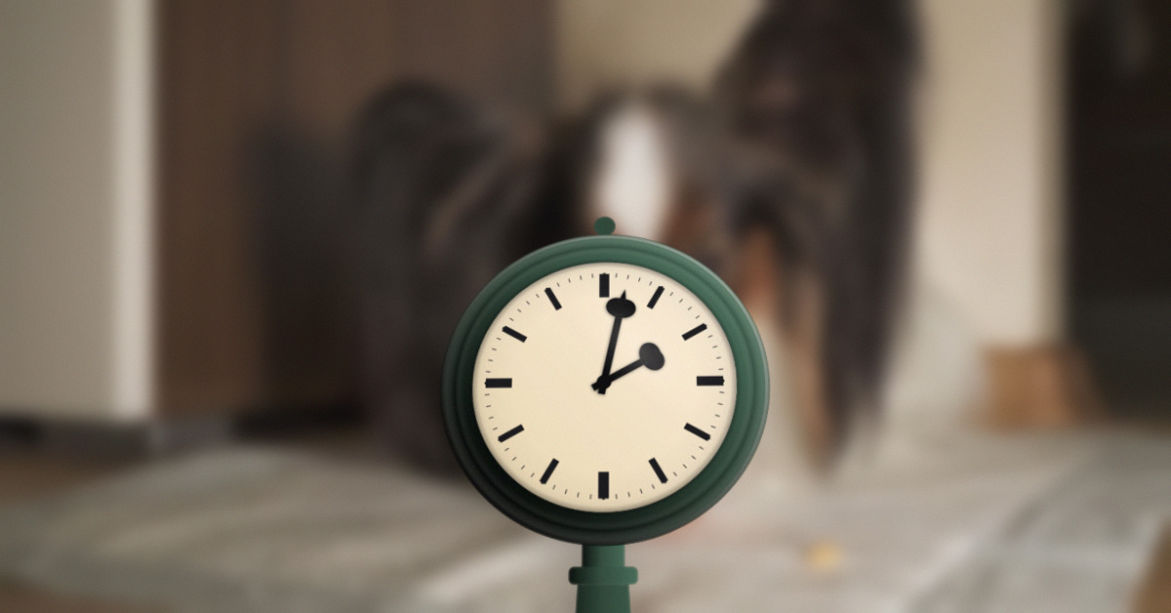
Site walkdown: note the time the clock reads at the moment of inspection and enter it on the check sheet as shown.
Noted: 2:02
